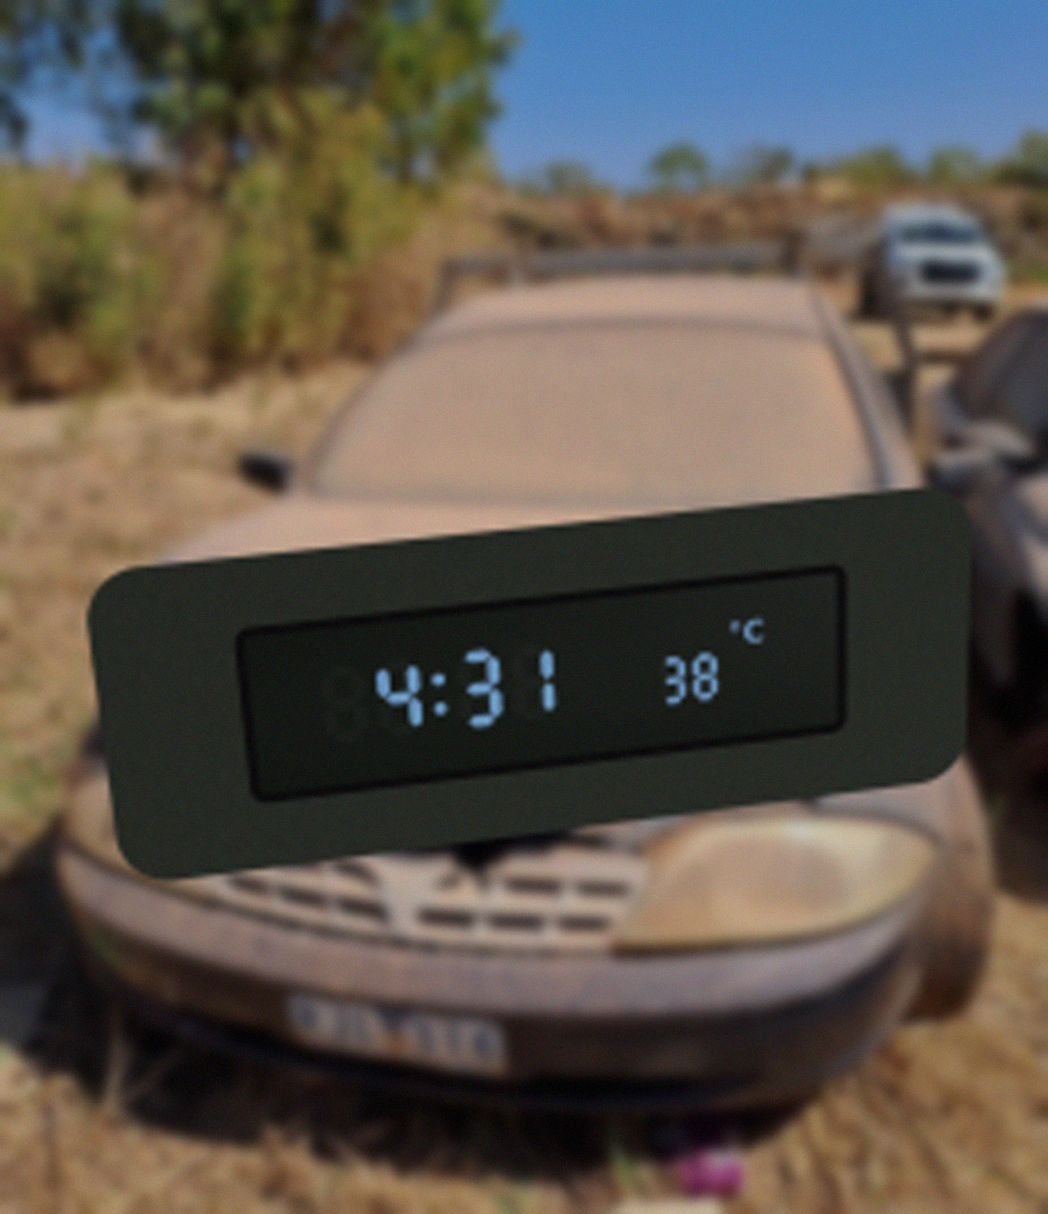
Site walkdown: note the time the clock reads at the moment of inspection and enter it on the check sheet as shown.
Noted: 4:31
